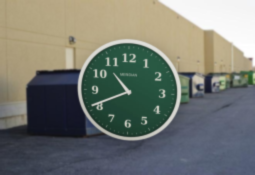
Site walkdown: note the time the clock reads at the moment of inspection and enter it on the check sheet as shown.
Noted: 10:41
